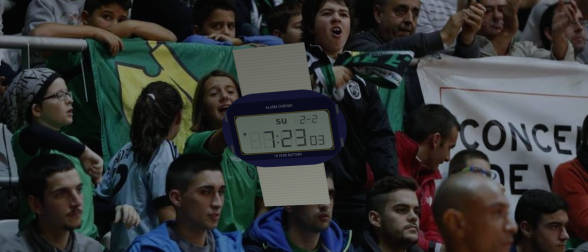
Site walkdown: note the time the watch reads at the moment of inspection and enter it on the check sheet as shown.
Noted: 7:23:03
